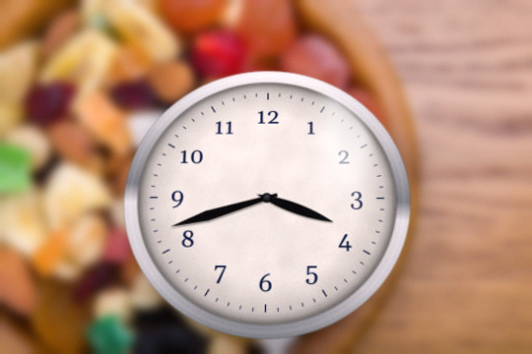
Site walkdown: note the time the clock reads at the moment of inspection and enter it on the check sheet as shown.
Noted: 3:42
